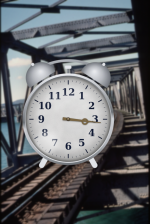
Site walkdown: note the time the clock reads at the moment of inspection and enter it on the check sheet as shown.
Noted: 3:16
